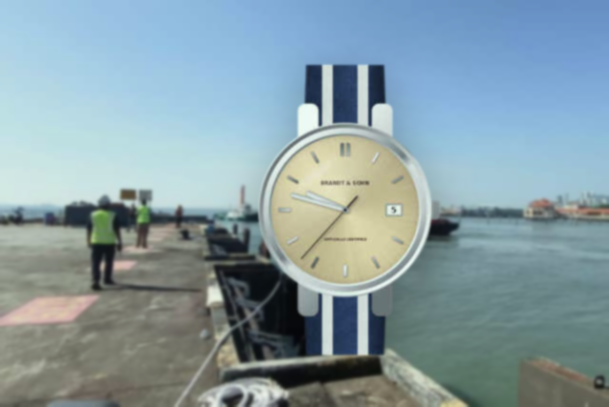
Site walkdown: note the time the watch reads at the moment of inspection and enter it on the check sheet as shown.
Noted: 9:47:37
